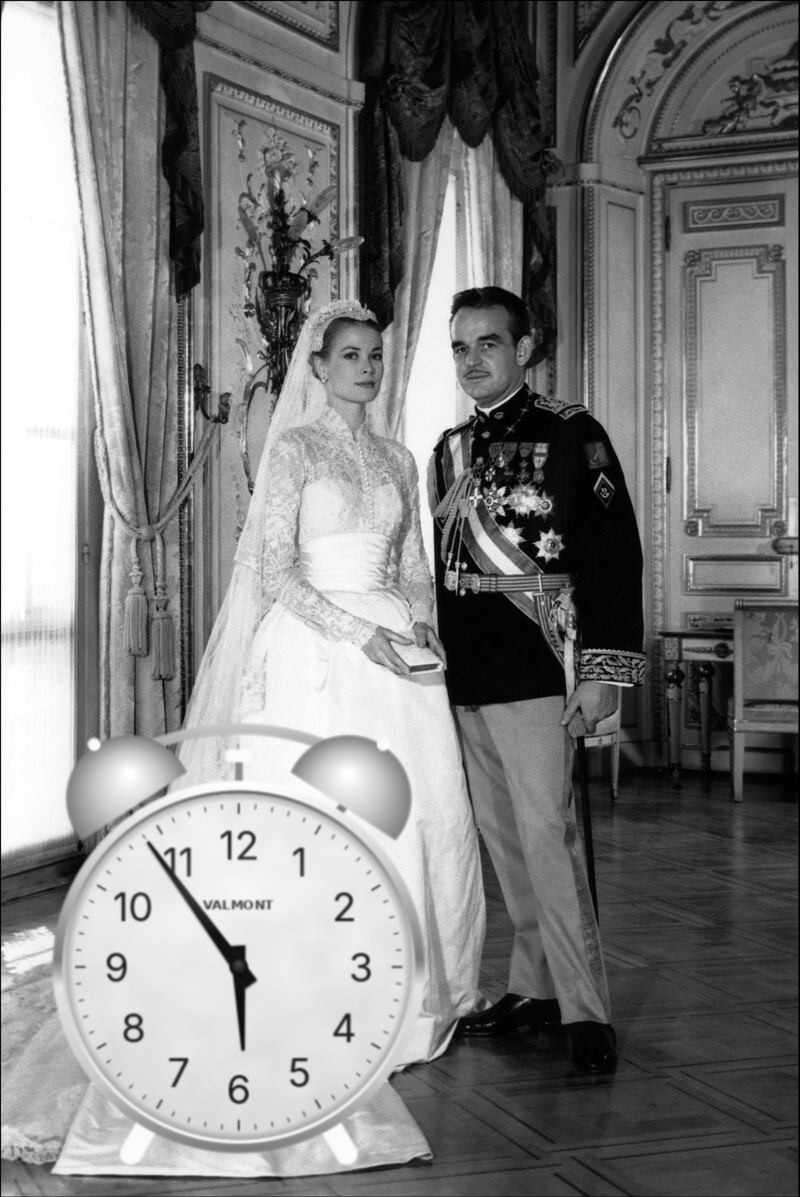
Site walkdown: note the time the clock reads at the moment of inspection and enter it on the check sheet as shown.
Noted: 5:54
